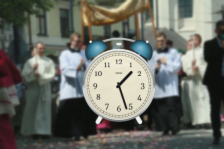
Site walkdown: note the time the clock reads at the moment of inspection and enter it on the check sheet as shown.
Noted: 1:27
